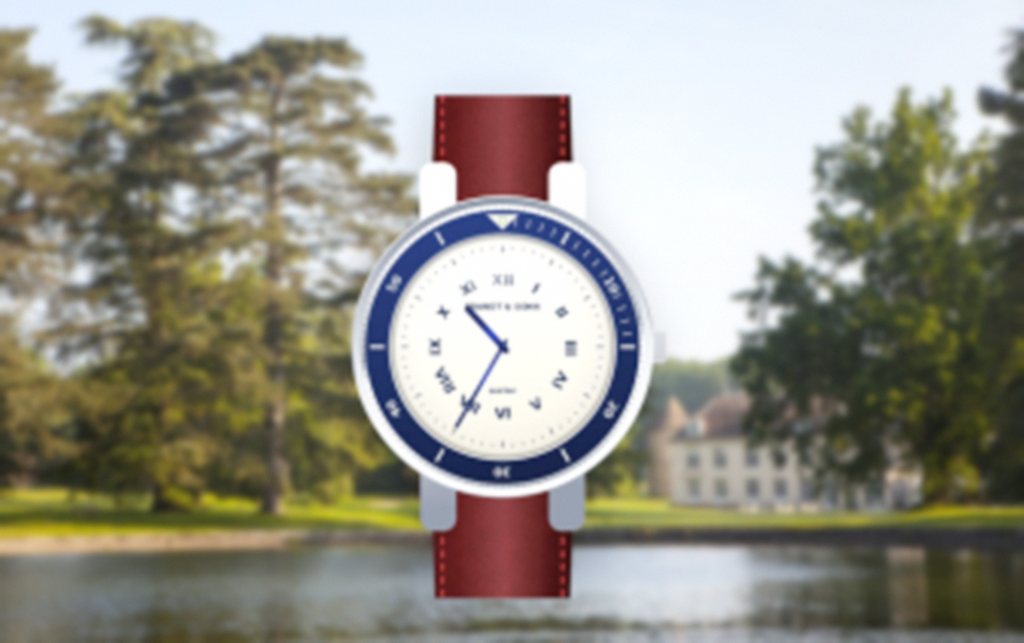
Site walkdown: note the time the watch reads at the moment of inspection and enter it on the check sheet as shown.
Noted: 10:35
